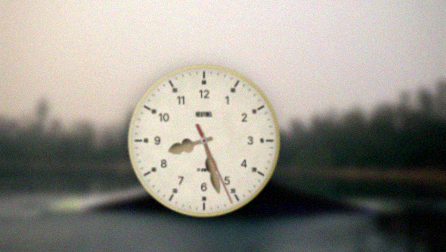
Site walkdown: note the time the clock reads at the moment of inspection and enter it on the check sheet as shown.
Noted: 8:27:26
